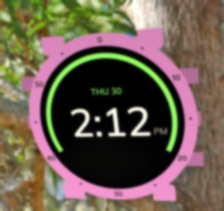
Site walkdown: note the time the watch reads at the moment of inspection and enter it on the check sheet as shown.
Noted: 2:12
